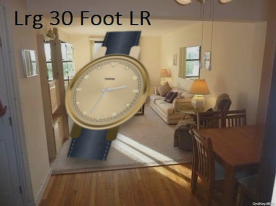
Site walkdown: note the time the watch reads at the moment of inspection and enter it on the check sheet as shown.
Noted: 2:33
